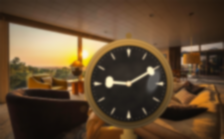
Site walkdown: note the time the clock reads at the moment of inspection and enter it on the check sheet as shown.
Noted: 9:10
